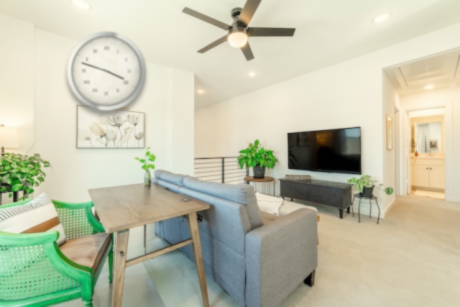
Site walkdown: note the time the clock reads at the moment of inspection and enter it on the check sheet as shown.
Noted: 3:48
